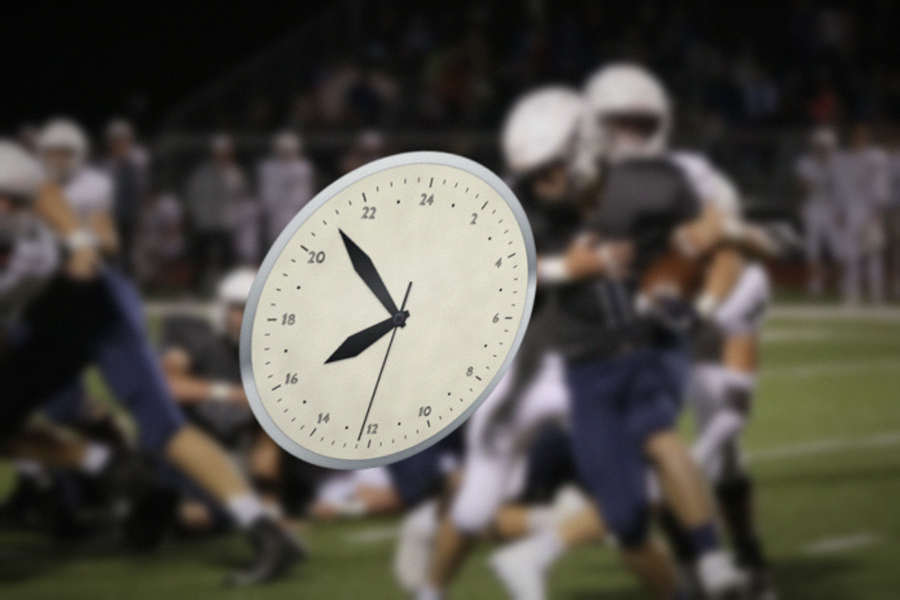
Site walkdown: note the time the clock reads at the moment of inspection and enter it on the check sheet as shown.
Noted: 15:52:31
